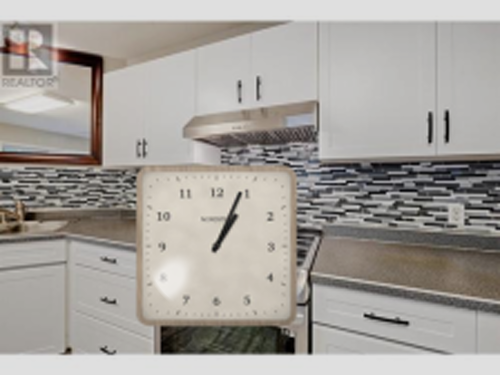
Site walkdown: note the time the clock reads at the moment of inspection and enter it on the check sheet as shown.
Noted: 1:04
